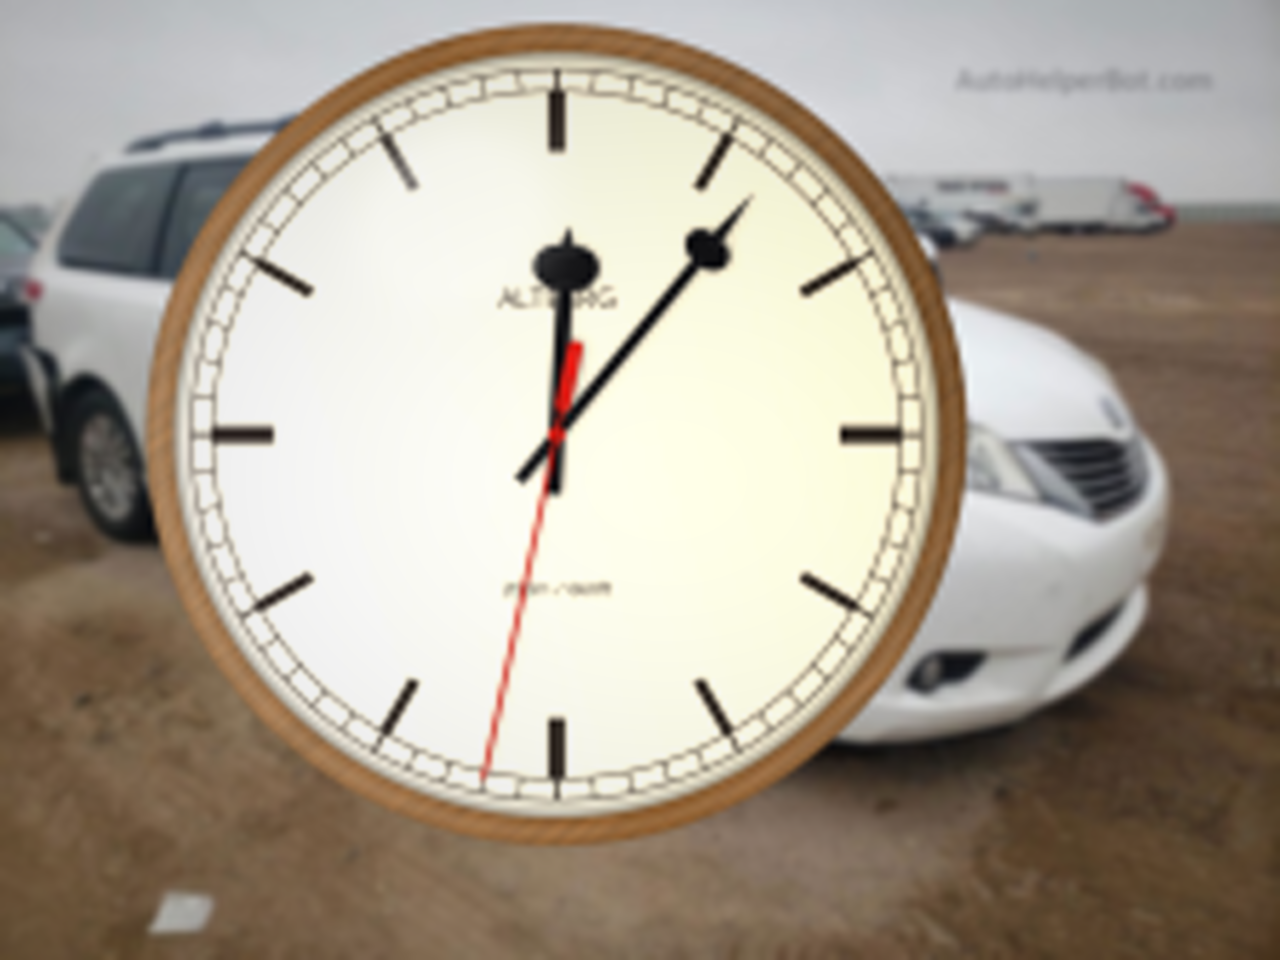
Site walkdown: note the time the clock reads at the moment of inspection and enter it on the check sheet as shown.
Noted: 12:06:32
